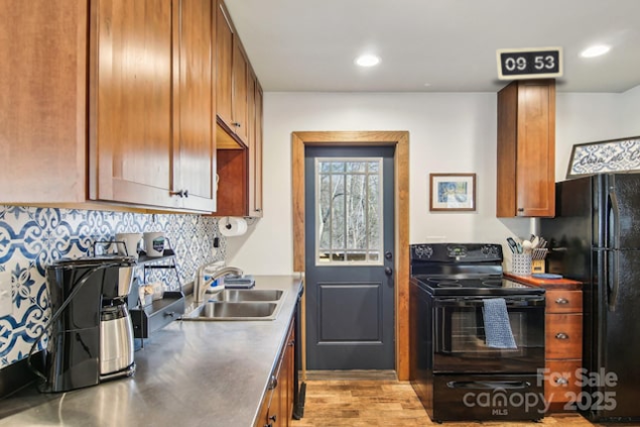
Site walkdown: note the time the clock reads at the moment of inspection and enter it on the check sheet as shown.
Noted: 9:53
